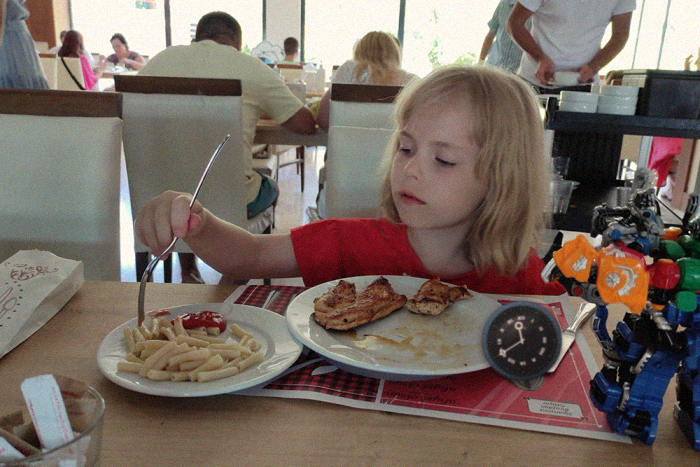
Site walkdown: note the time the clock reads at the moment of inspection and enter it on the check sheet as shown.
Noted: 11:40
